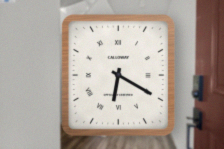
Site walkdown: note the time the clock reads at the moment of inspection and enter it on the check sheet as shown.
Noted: 6:20
